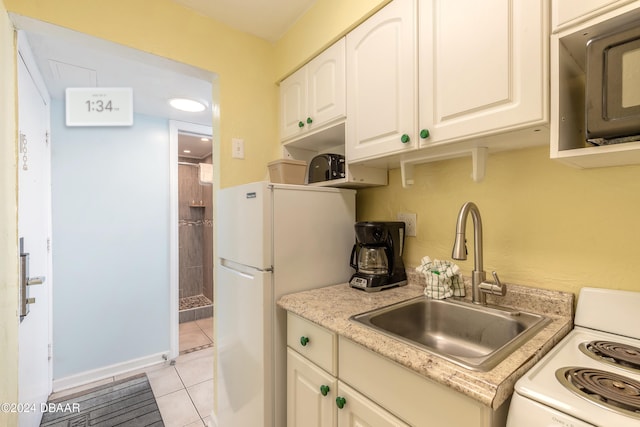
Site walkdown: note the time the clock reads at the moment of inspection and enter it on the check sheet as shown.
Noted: 1:34
